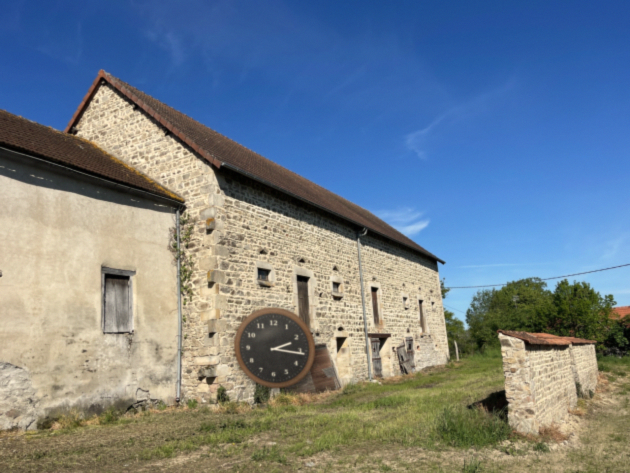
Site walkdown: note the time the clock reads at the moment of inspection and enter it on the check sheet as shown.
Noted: 2:16
